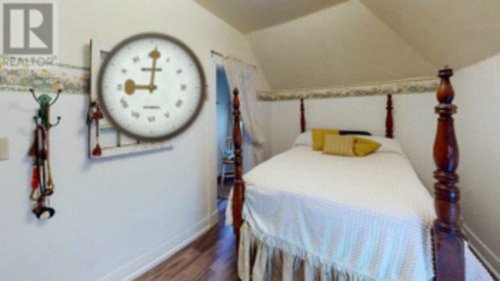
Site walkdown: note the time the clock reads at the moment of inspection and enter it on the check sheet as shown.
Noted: 9:01
